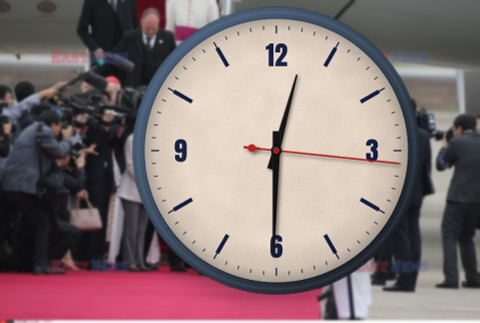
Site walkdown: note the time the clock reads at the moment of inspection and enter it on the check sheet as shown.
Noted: 12:30:16
